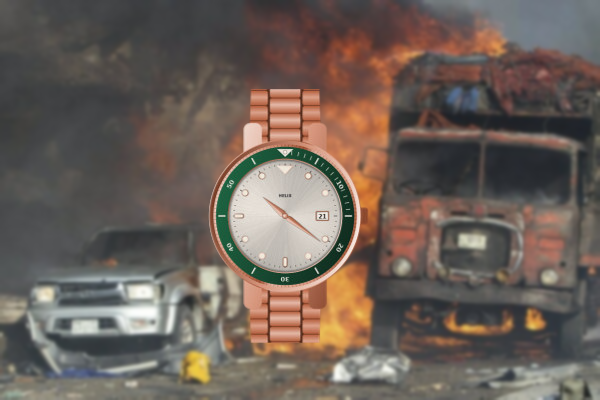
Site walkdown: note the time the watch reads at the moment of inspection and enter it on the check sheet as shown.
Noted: 10:21
